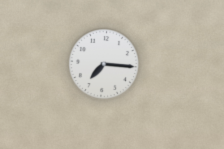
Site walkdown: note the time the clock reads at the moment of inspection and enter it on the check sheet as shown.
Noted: 7:15
